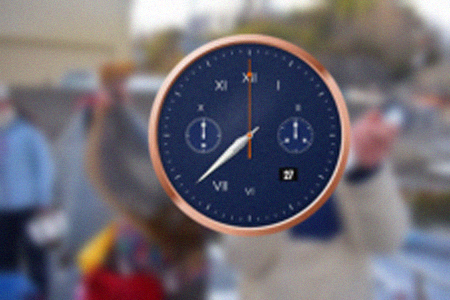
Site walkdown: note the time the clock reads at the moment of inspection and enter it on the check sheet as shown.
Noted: 7:38
